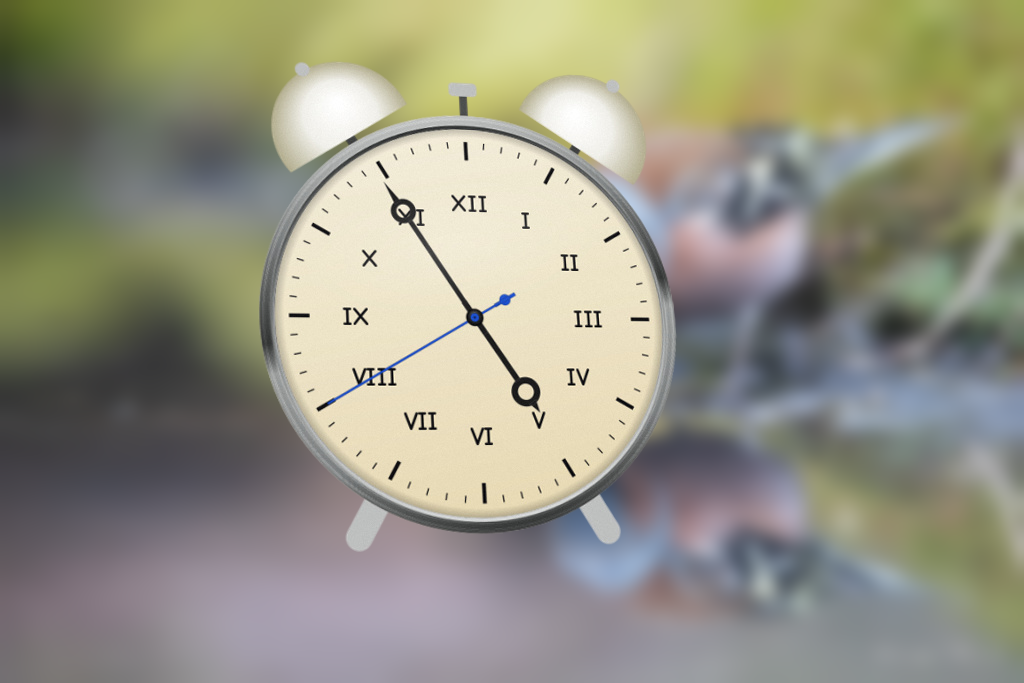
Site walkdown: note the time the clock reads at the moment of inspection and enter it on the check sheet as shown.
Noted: 4:54:40
